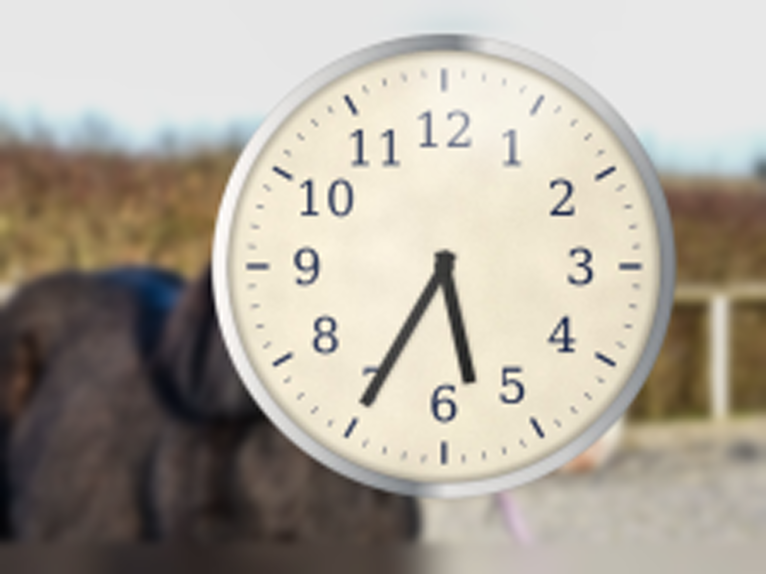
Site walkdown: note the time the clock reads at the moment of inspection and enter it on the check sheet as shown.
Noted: 5:35
